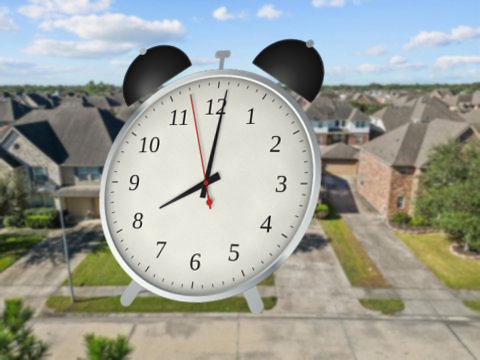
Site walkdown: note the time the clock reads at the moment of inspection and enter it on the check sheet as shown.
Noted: 8:00:57
